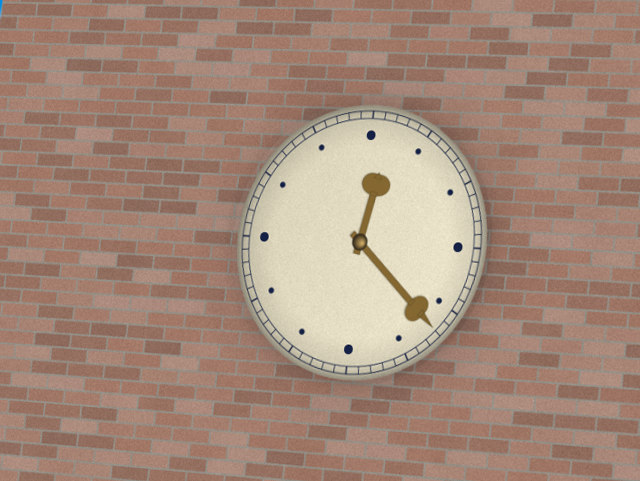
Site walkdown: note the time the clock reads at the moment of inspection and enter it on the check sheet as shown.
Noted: 12:22
